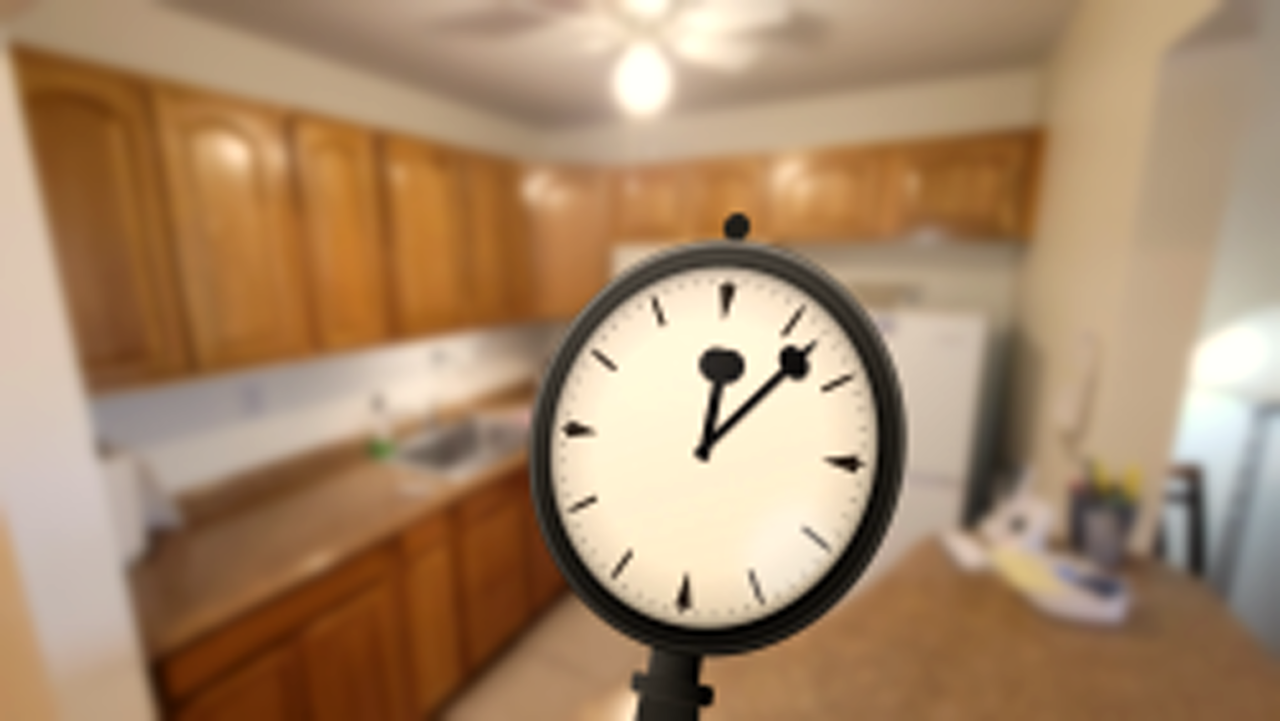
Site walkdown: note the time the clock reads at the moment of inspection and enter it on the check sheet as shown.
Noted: 12:07
